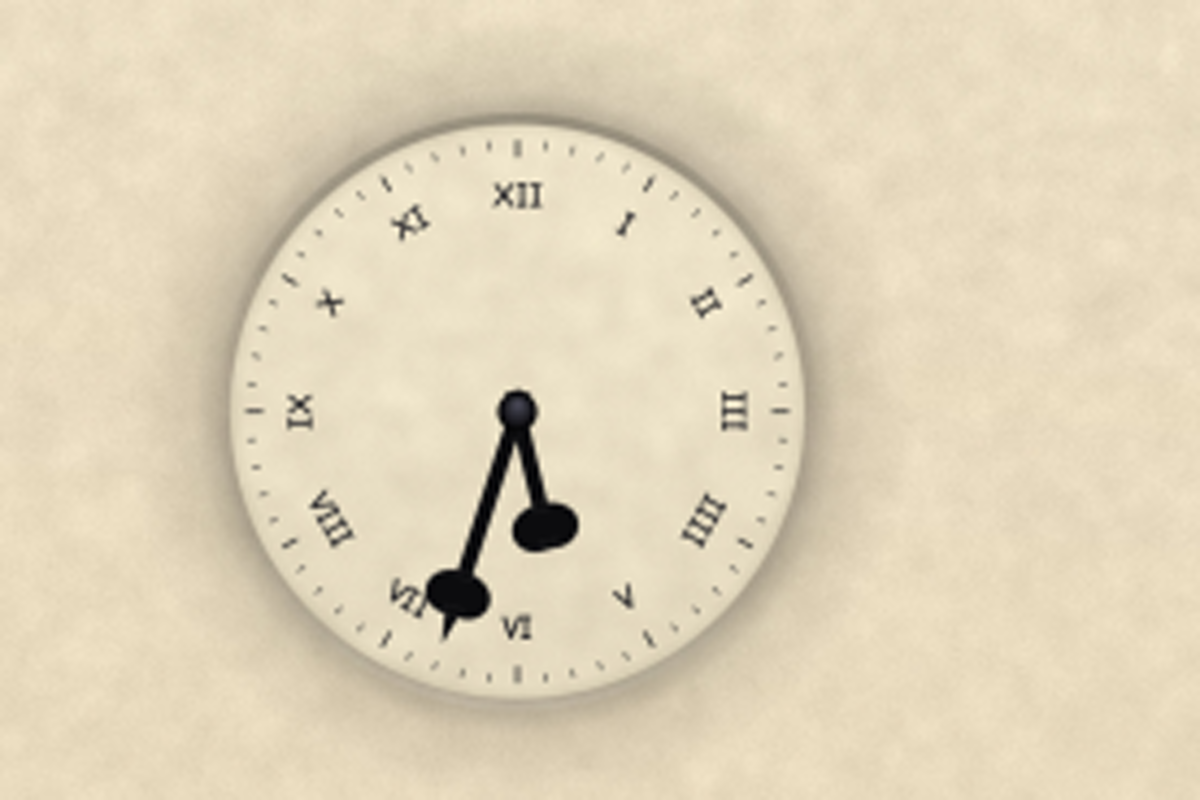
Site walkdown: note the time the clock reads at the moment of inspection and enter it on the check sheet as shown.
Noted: 5:33
